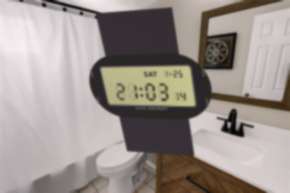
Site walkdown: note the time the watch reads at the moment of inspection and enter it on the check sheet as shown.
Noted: 21:03
